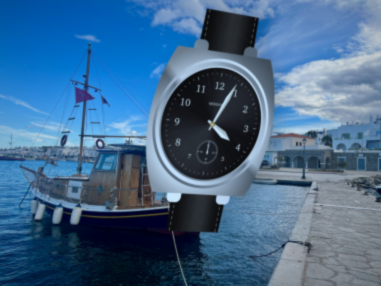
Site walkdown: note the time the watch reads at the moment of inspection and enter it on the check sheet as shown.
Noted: 4:04
